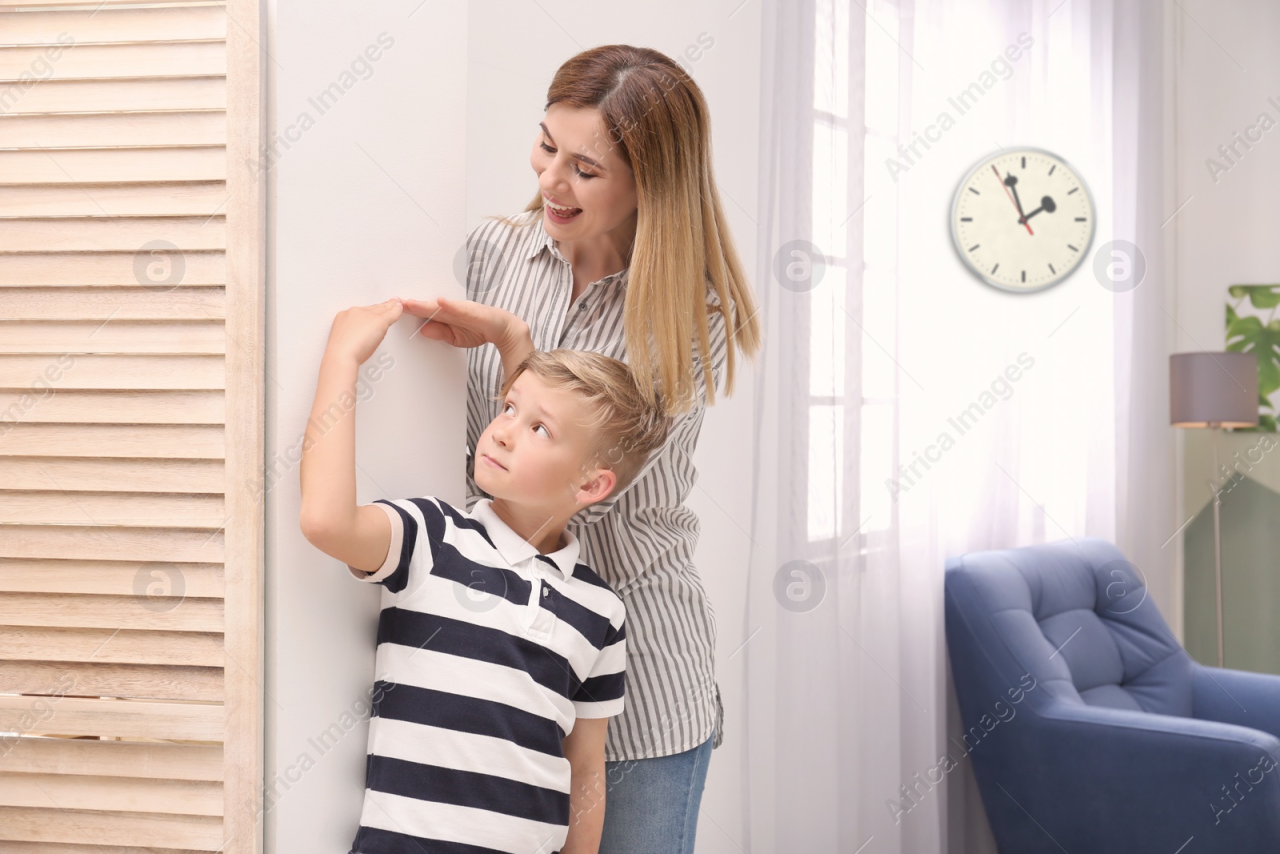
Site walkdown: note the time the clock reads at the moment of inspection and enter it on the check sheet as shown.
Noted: 1:56:55
